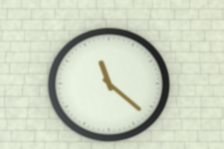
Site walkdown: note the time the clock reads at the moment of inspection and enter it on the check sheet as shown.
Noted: 11:22
